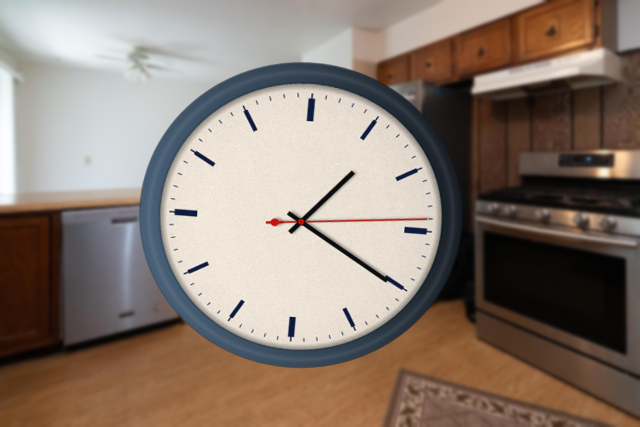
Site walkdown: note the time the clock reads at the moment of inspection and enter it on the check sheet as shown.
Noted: 1:20:14
